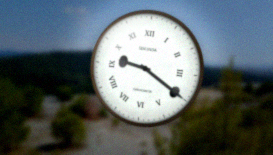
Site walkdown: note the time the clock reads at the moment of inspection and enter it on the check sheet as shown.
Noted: 9:20
